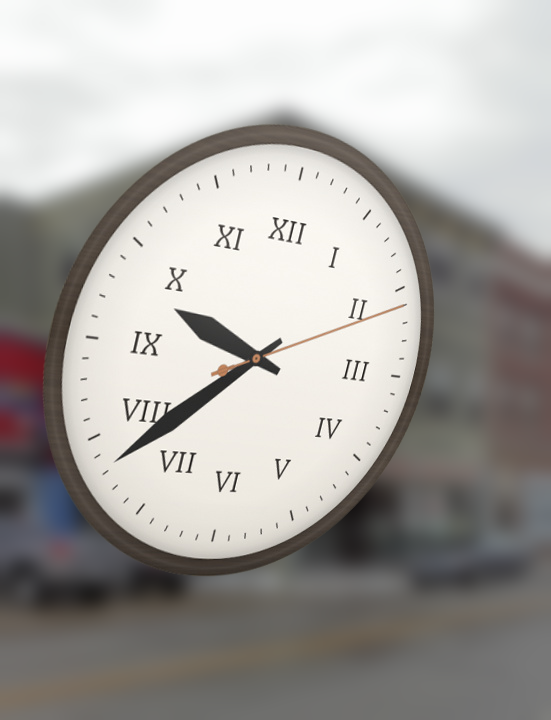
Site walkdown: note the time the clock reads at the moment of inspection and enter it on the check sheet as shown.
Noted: 9:38:11
